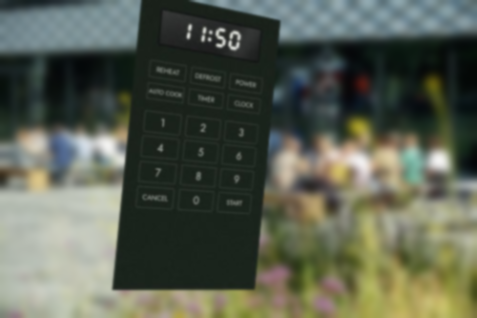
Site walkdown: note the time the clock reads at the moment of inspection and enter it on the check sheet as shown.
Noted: 11:50
